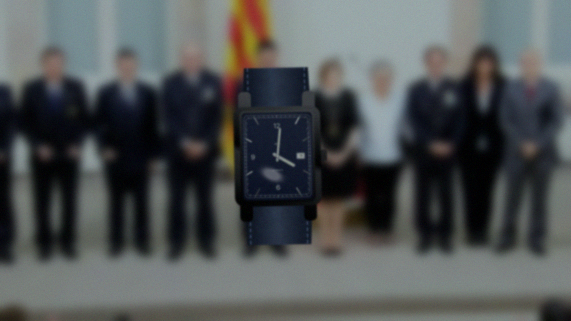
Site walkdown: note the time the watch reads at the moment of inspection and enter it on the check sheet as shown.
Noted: 4:01
